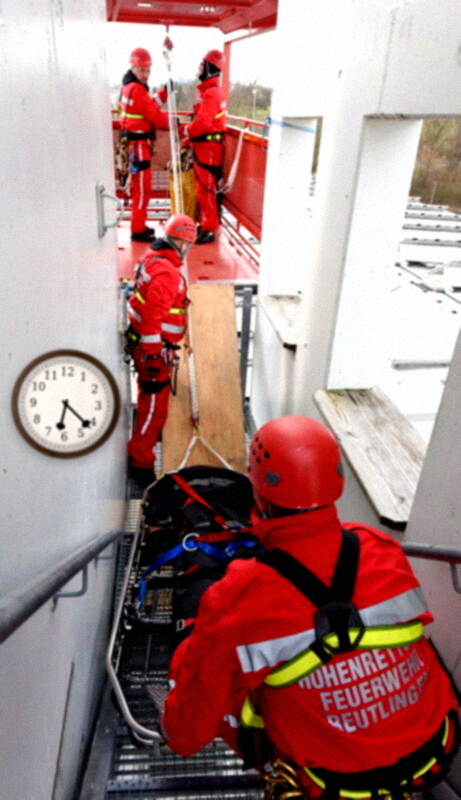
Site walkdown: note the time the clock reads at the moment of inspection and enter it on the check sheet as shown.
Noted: 6:22
